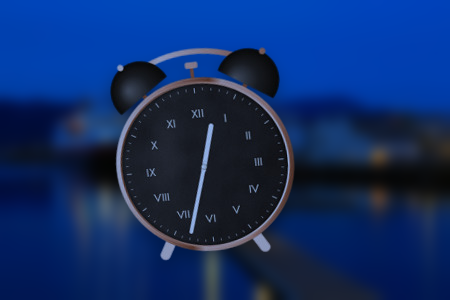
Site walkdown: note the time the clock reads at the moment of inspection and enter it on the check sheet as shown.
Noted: 12:33
